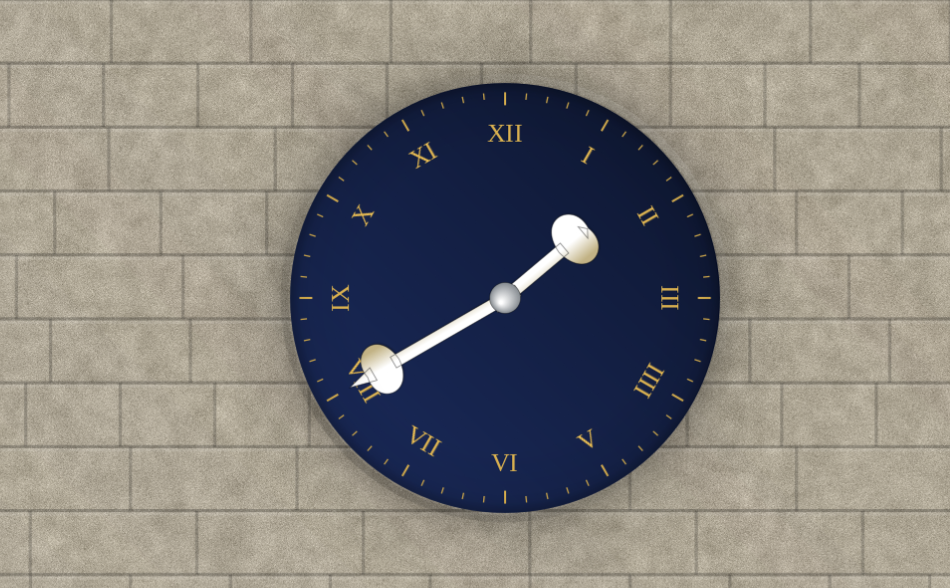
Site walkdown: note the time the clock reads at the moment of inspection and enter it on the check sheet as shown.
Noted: 1:40
